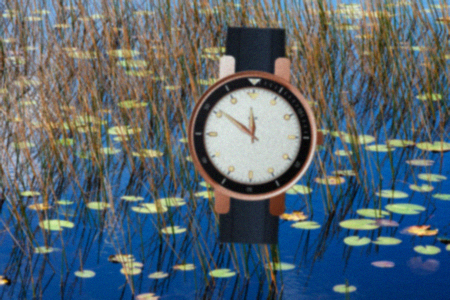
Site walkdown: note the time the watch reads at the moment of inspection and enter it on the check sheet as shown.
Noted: 11:51
